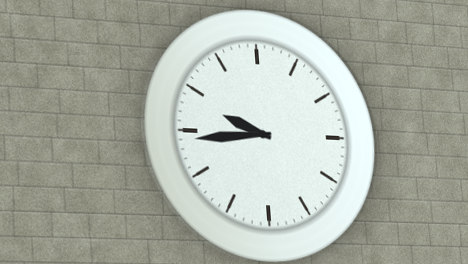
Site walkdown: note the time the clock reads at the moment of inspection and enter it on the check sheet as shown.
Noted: 9:44
